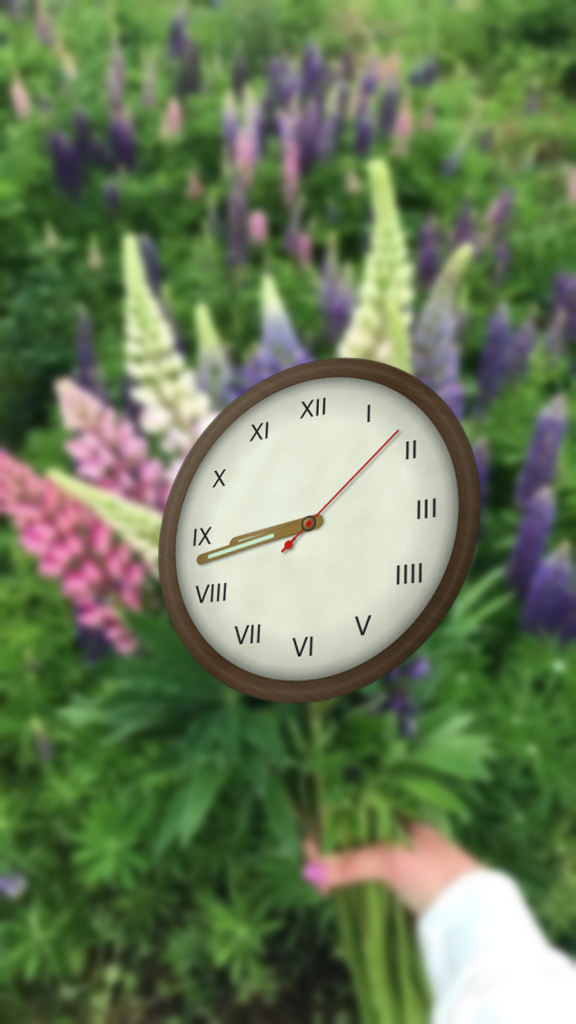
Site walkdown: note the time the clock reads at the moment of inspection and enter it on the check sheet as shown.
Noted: 8:43:08
